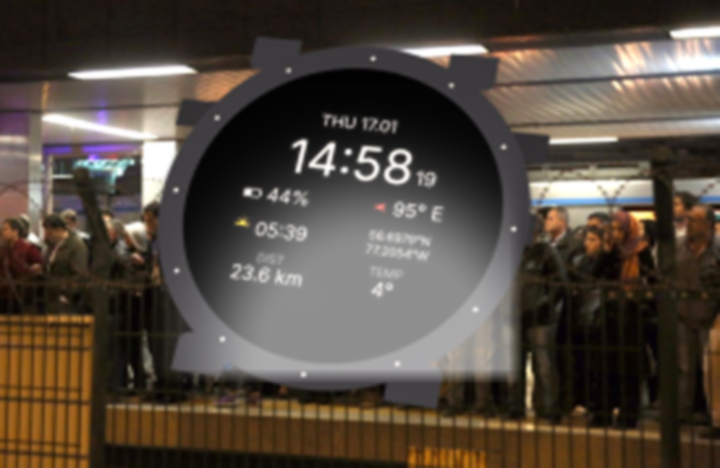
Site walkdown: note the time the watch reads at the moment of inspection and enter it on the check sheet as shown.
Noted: 14:58
